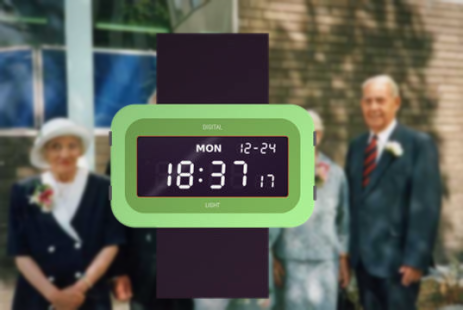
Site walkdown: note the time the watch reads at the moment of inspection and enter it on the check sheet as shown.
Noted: 18:37:17
